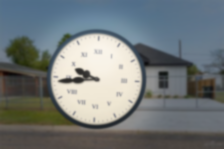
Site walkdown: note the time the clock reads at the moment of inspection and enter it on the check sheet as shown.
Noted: 9:44
